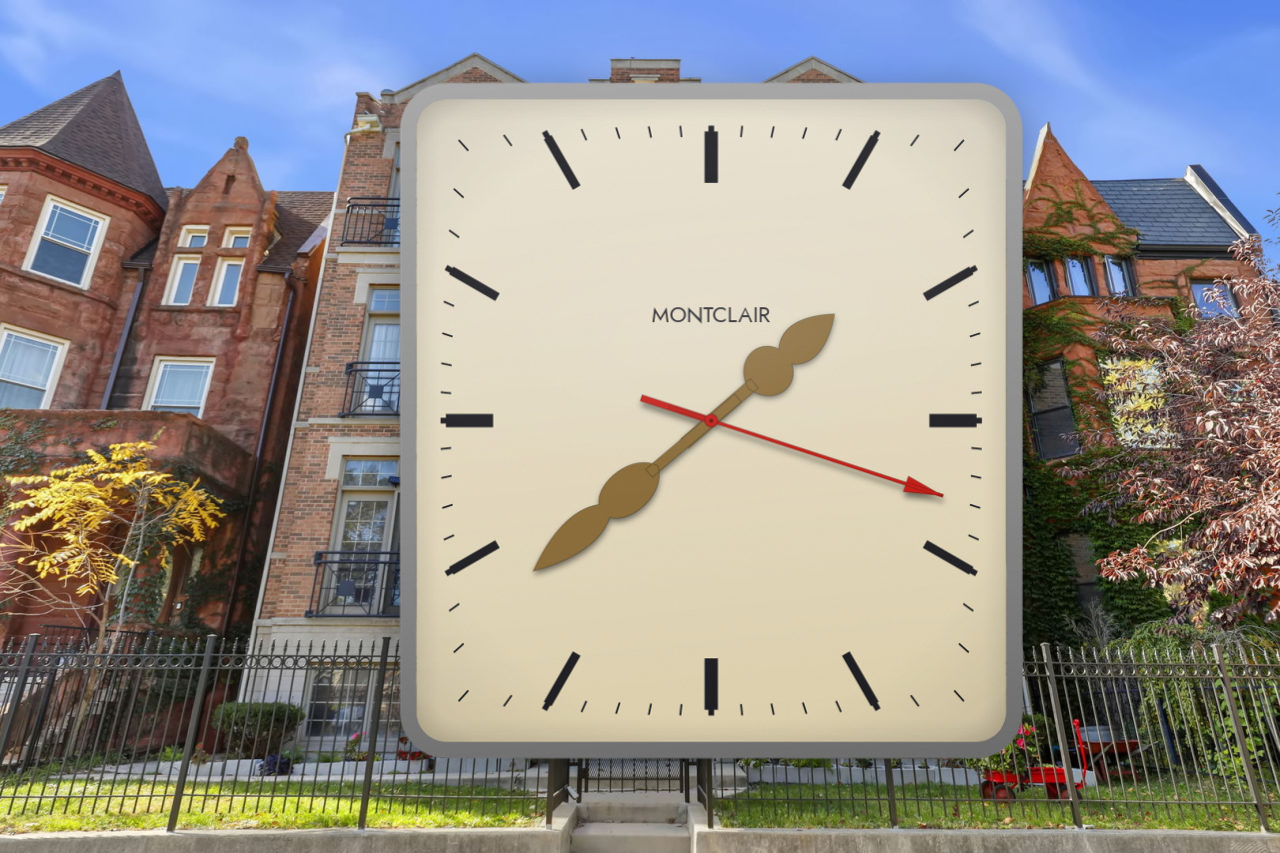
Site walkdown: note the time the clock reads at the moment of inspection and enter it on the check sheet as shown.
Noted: 1:38:18
